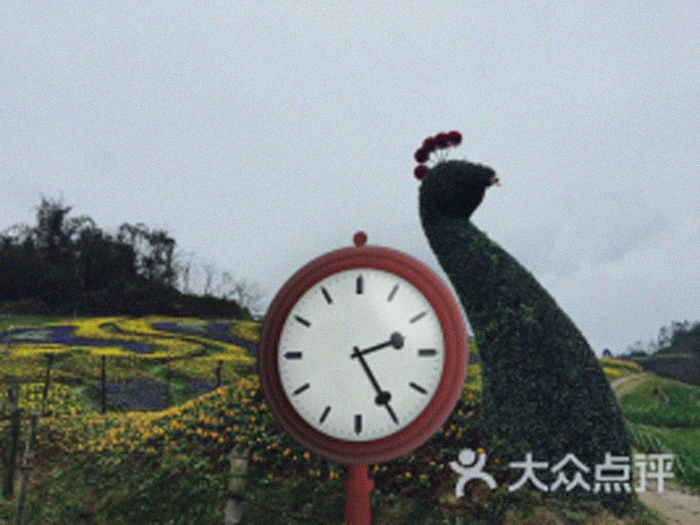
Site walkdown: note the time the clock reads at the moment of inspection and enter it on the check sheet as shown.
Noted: 2:25
